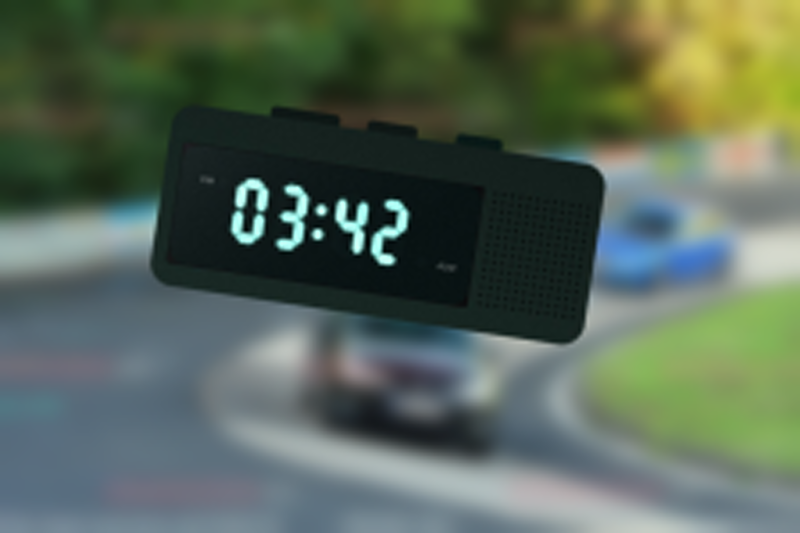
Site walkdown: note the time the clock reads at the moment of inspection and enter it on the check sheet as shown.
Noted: 3:42
